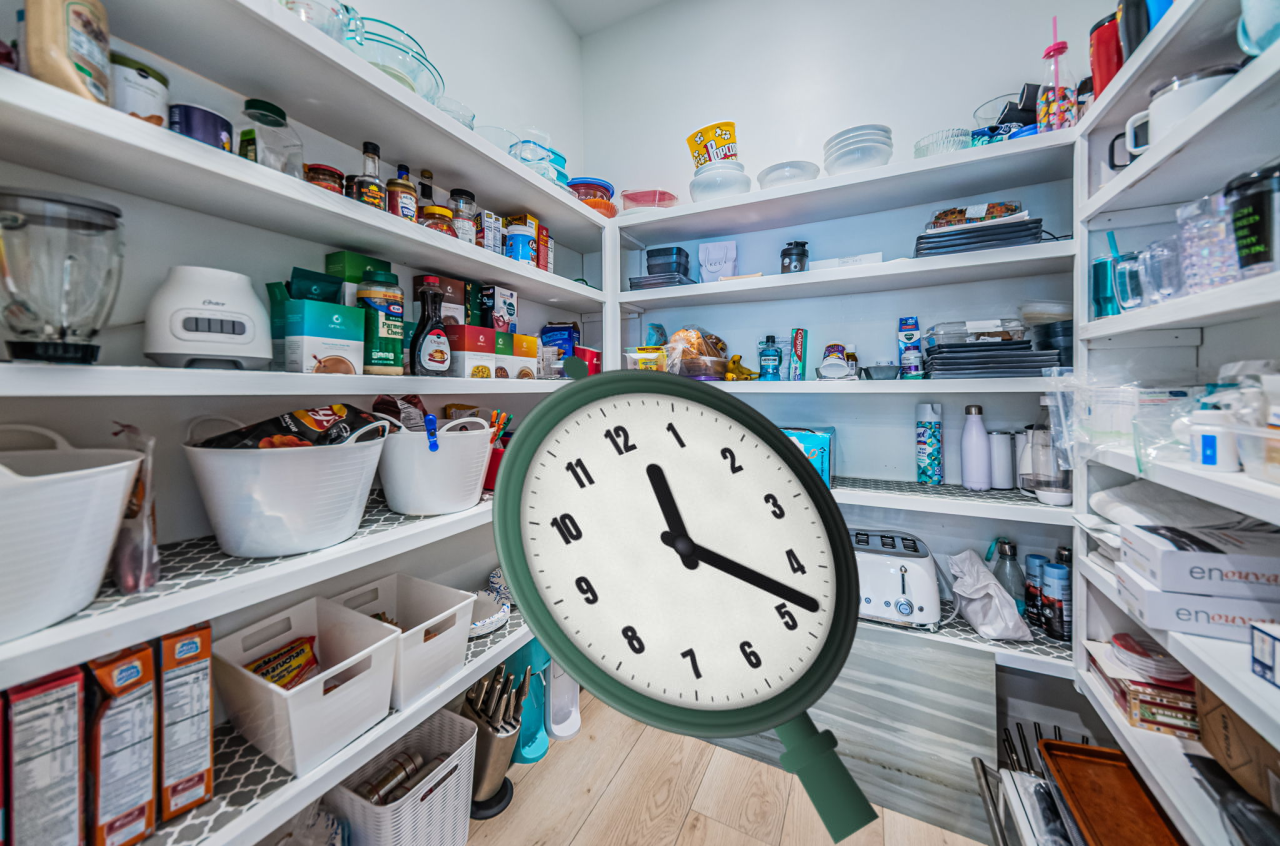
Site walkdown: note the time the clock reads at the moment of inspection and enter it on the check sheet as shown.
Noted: 12:23
